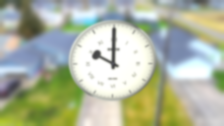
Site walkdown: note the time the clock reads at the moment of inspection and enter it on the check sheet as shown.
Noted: 10:00
